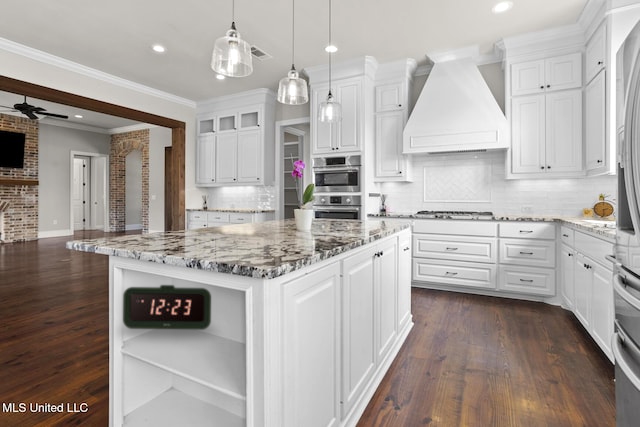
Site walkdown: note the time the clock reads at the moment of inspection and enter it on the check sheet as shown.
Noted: 12:23
